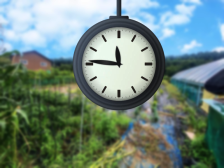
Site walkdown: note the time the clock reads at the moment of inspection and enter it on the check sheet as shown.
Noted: 11:46
